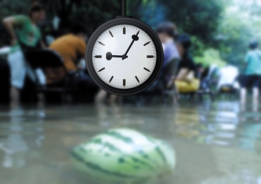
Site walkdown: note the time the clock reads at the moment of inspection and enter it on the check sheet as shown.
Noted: 9:05
